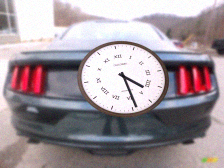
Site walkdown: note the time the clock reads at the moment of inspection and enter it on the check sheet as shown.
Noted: 4:29
